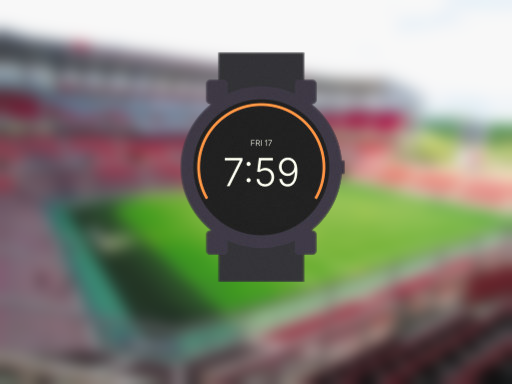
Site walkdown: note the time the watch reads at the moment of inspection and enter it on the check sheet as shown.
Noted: 7:59
